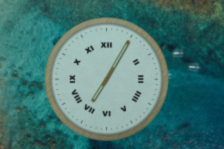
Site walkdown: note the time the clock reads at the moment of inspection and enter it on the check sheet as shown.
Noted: 7:05
